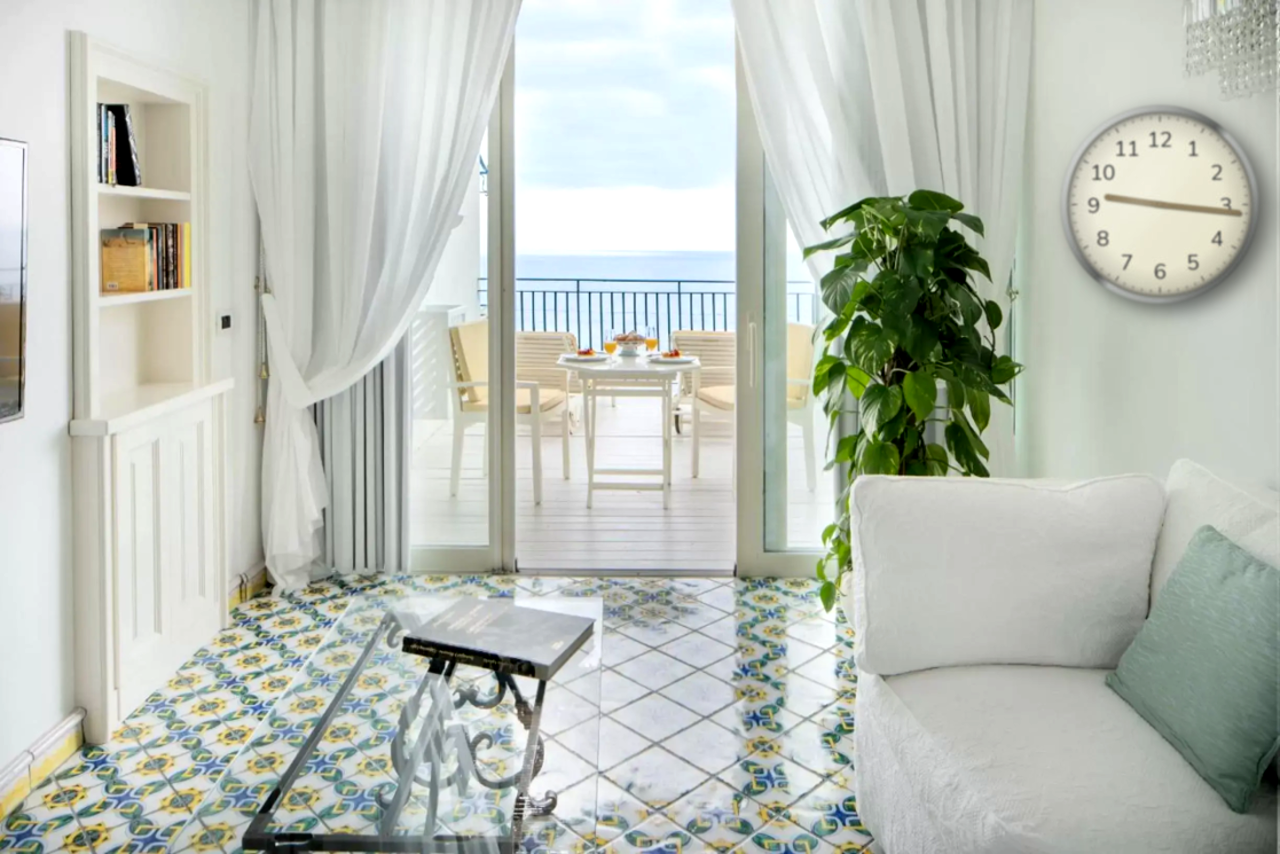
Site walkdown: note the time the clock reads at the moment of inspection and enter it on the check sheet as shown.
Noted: 9:16
